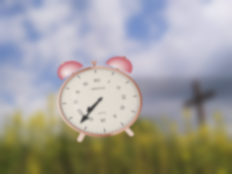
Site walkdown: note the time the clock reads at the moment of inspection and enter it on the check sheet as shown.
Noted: 7:37
